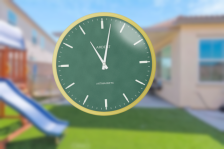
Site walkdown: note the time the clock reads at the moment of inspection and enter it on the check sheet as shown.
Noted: 11:02
